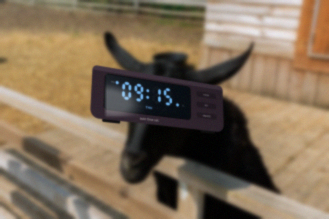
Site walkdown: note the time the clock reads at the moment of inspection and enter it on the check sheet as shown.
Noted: 9:15
